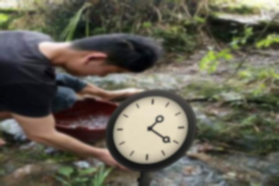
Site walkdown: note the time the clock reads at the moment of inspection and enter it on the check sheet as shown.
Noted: 1:21
